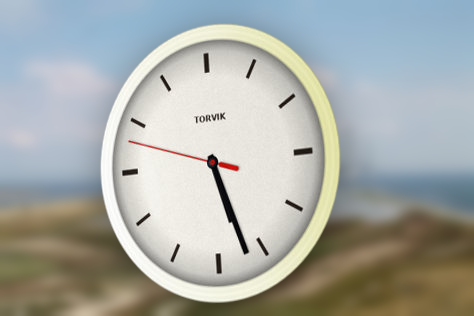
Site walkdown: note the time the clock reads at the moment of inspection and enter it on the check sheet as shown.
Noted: 5:26:48
